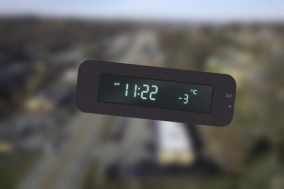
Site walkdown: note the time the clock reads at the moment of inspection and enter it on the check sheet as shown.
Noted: 11:22
